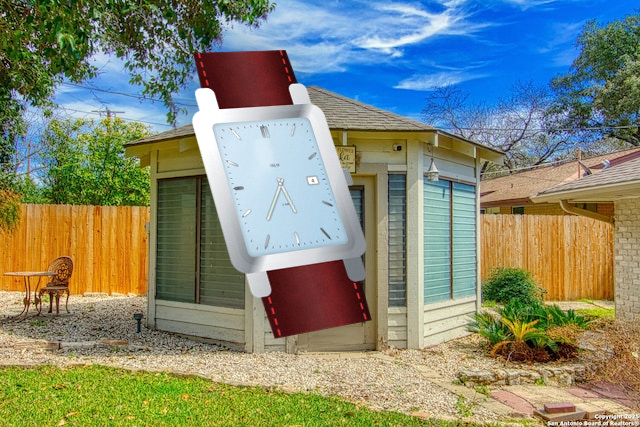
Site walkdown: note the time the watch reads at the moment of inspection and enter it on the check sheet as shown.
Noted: 5:36
